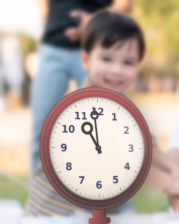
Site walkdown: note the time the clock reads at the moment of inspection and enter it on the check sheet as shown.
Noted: 10:59
